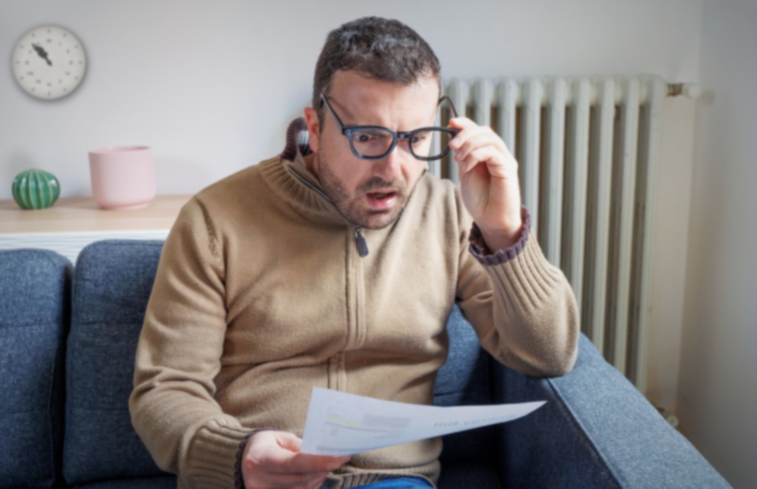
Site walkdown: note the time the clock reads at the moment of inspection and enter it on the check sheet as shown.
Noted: 10:53
